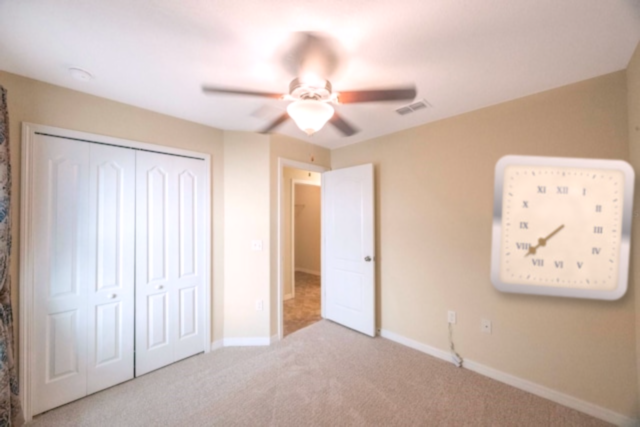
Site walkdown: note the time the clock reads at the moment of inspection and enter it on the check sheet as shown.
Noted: 7:38
